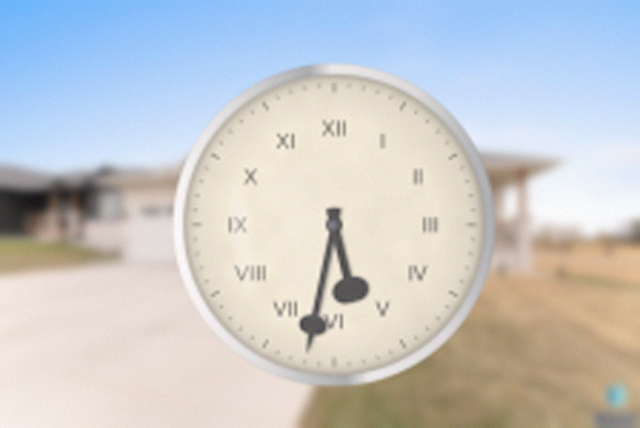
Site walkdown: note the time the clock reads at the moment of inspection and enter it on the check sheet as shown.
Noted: 5:32
